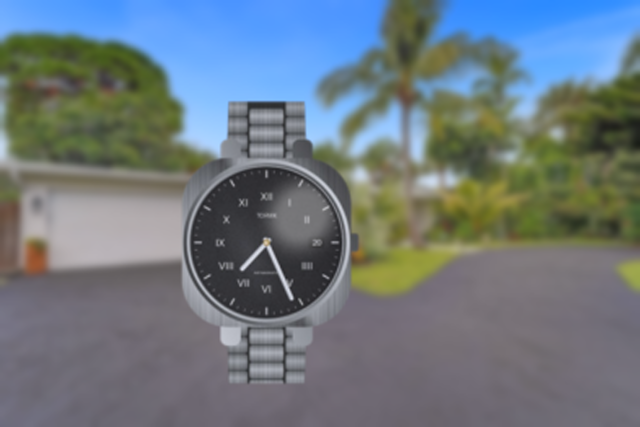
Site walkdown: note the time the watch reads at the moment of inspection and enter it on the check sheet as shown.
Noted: 7:26
